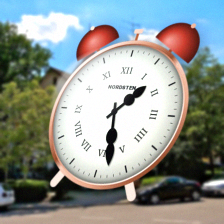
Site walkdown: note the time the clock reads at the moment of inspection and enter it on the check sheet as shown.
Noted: 1:28
